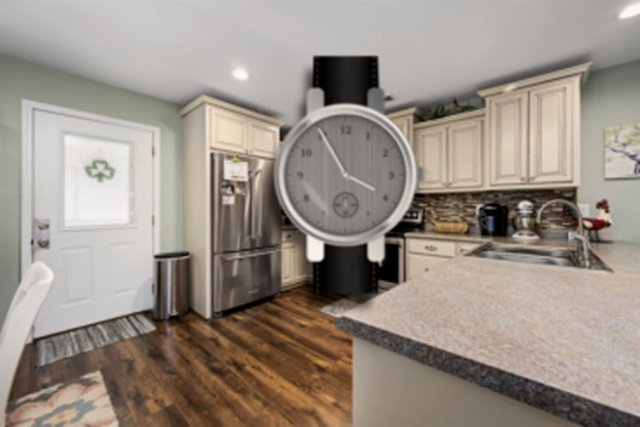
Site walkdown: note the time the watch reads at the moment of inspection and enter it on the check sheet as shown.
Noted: 3:55
